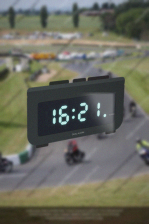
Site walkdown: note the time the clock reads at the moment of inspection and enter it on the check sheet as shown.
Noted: 16:21
